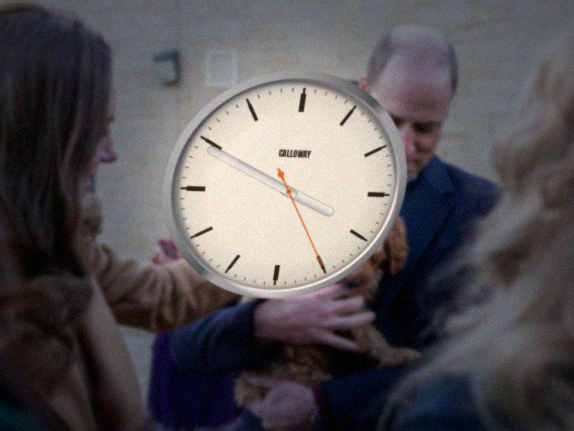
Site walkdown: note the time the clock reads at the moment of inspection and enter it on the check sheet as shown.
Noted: 3:49:25
